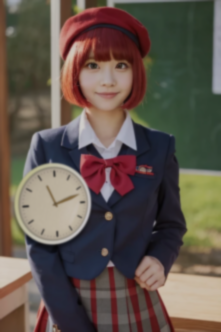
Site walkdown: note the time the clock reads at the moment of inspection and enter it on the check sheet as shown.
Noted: 11:12
